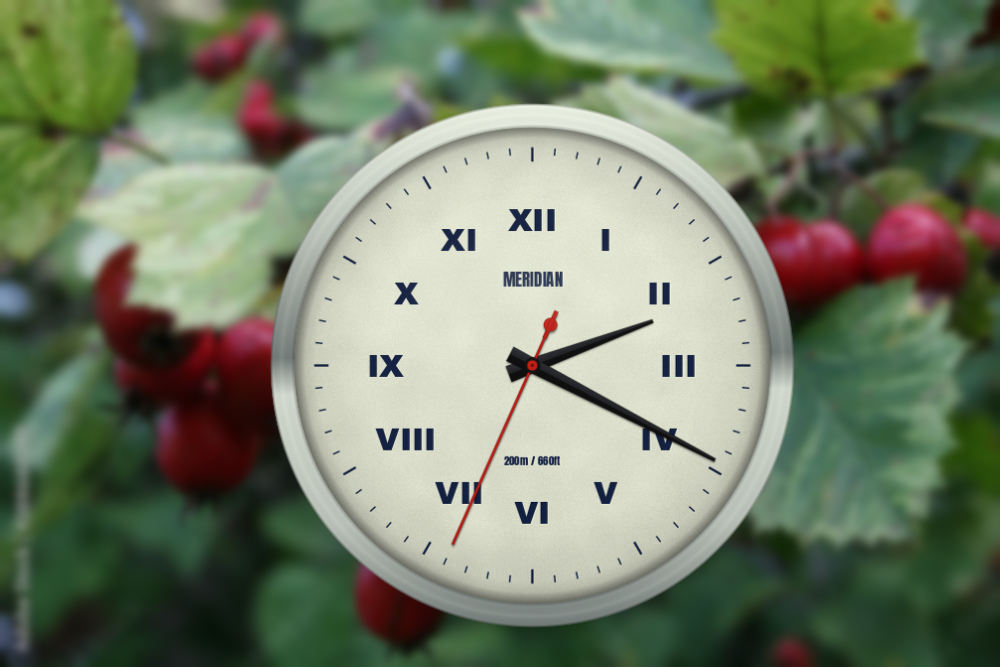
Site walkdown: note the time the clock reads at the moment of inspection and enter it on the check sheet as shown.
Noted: 2:19:34
